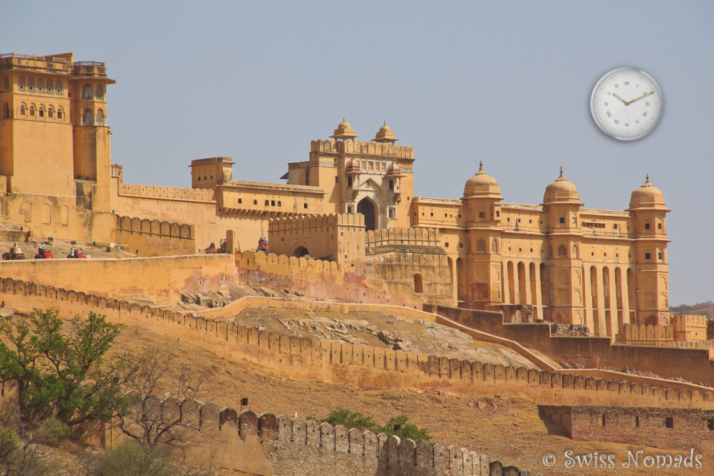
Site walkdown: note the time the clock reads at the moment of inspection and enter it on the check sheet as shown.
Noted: 10:11
